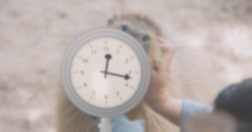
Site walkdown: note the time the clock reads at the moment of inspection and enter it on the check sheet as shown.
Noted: 12:17
